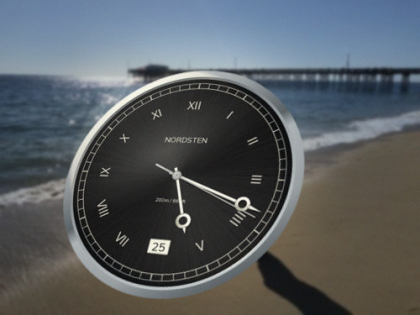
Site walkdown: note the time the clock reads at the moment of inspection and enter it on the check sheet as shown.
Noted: 5:18:19
